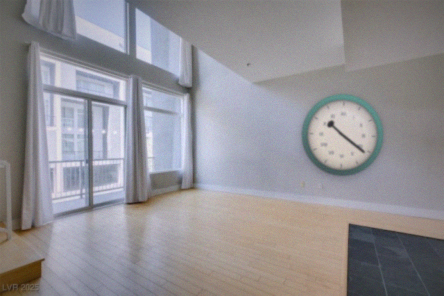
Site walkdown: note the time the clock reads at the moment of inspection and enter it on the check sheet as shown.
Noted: 10:21
